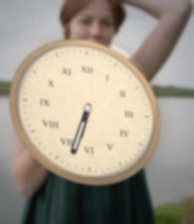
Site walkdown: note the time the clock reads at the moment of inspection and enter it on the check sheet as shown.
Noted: 6:33
